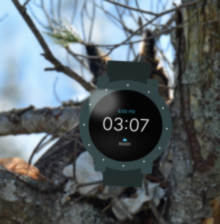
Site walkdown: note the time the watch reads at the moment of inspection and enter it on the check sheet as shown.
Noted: 3:07
